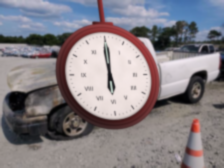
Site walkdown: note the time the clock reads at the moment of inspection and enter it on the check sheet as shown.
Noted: 6:00
